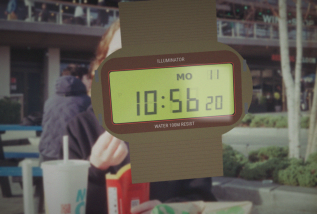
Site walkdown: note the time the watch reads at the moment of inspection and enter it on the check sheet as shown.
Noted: 10:56:20
